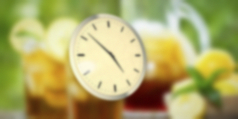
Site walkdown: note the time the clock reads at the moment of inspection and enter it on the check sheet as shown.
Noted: 4:52
